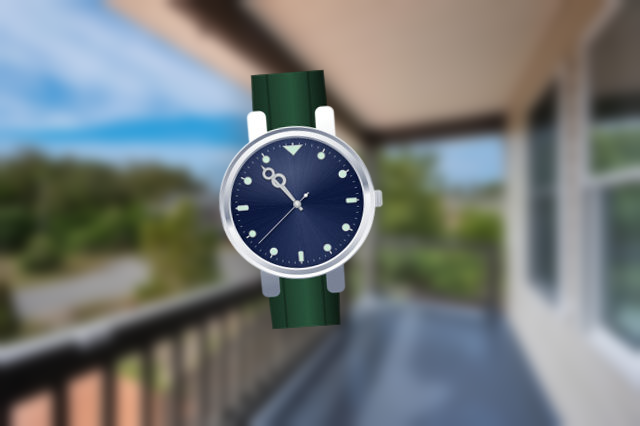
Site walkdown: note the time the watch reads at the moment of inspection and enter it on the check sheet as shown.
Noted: 10:53:38
